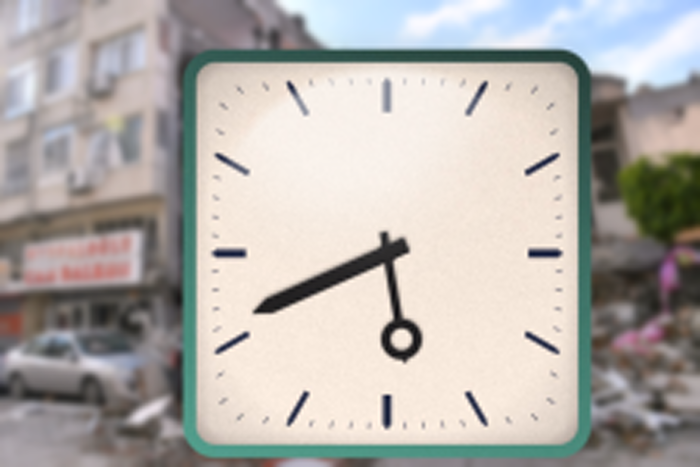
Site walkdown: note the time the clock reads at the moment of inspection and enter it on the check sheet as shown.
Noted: 5:41
